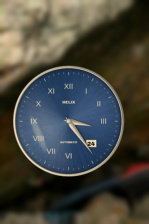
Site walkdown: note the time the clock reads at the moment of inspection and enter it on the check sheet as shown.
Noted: 3:24
